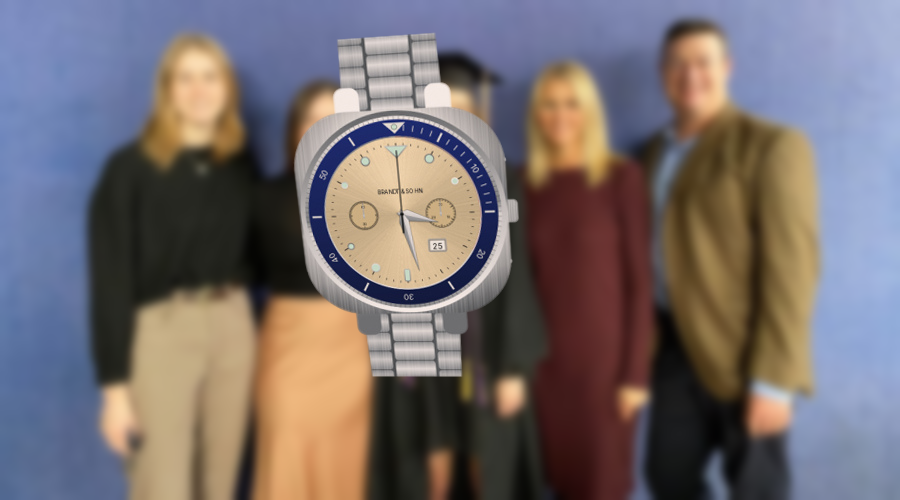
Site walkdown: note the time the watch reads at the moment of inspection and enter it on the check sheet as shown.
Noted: 3:28
